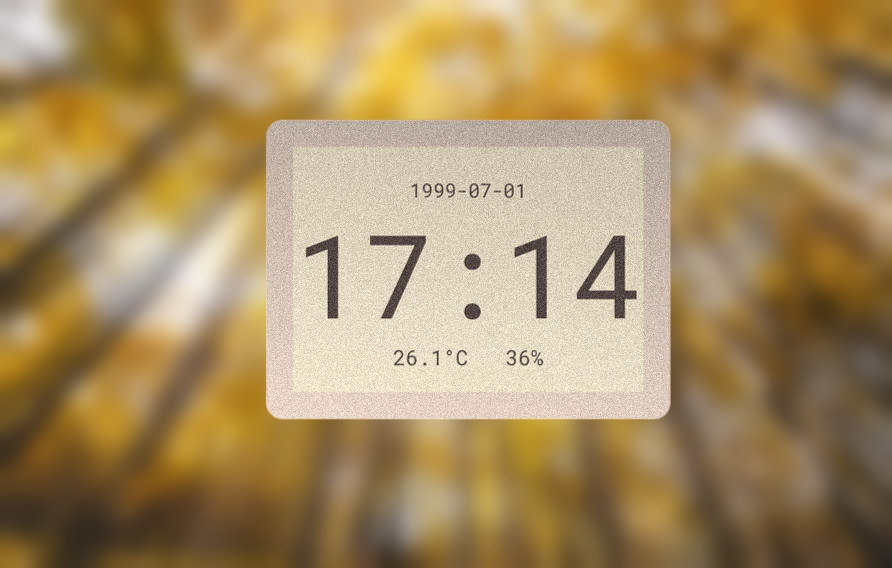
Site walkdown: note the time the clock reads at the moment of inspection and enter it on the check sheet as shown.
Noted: 17:14
